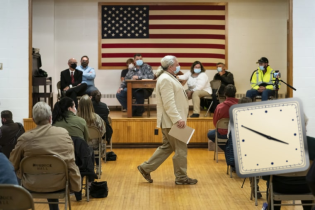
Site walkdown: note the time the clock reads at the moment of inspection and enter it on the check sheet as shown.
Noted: 3:50
